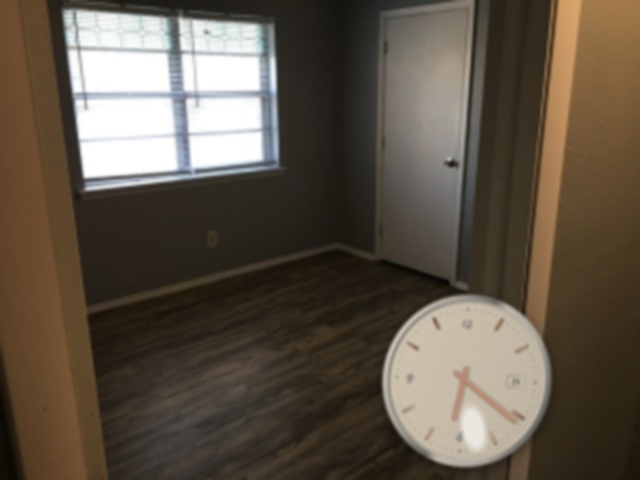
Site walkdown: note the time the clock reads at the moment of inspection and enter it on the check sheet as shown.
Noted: 6:21
